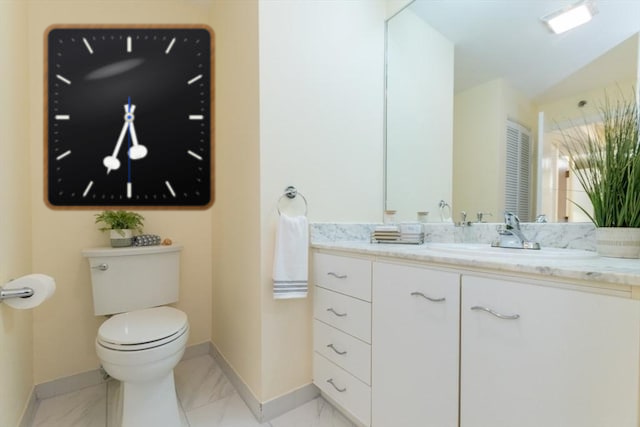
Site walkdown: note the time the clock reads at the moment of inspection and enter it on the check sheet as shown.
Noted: 5:33:30
